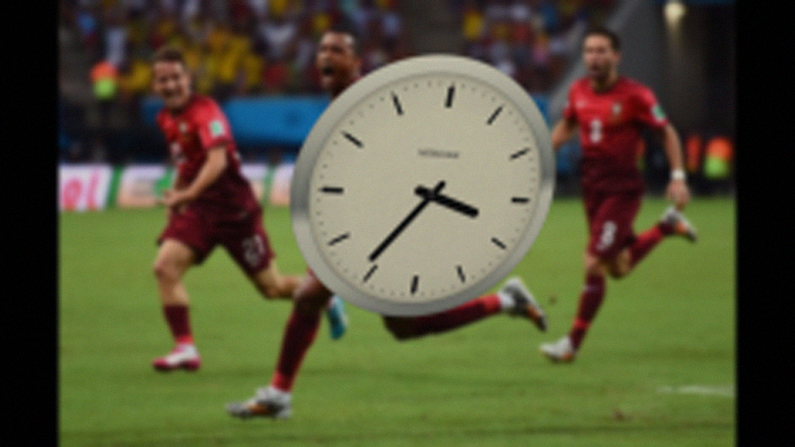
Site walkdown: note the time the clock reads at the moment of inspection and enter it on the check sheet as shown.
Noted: 3:36
